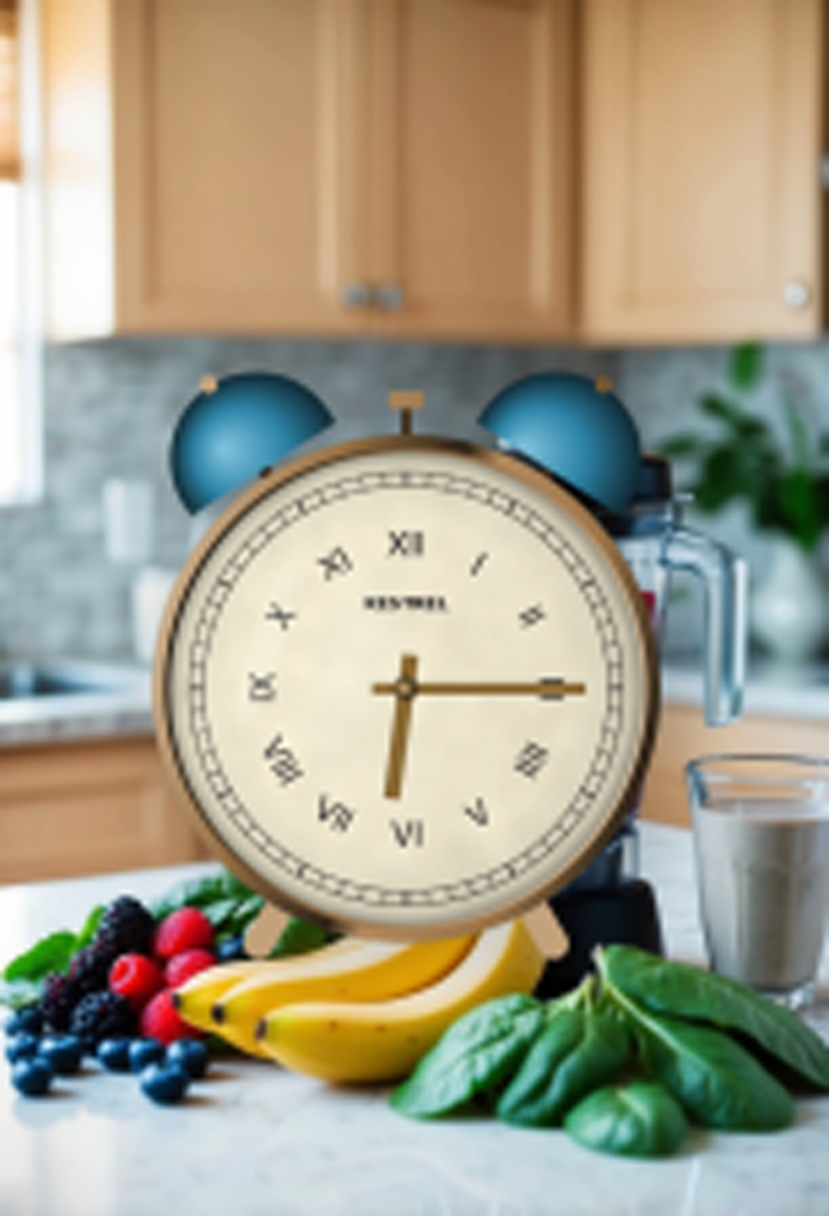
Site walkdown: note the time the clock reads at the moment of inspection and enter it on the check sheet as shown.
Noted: 6:15
